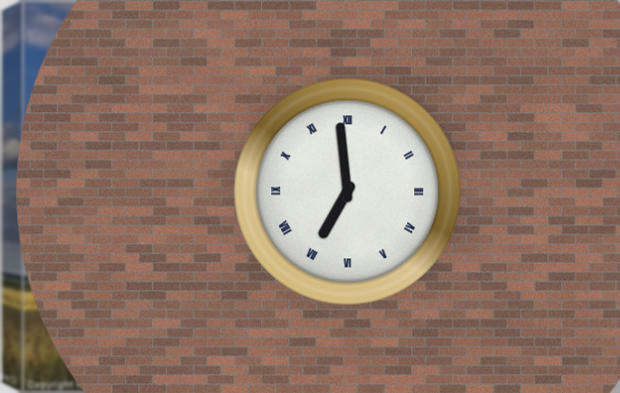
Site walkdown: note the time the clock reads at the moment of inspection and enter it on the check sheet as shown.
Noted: 6:59
